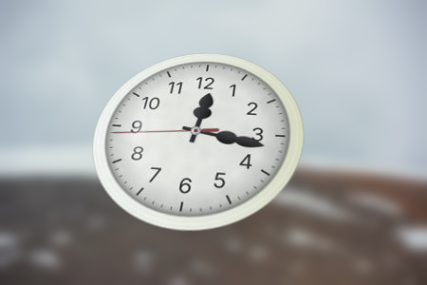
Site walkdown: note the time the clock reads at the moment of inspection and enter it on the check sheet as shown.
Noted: 12:16:44
